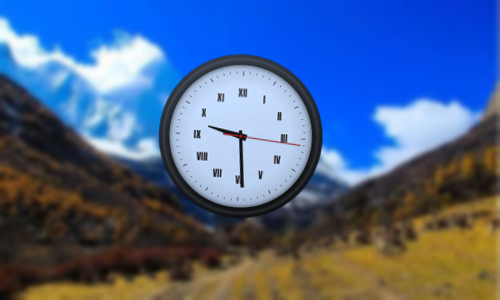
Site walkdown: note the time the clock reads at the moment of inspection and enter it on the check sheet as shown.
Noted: 9:29:16
